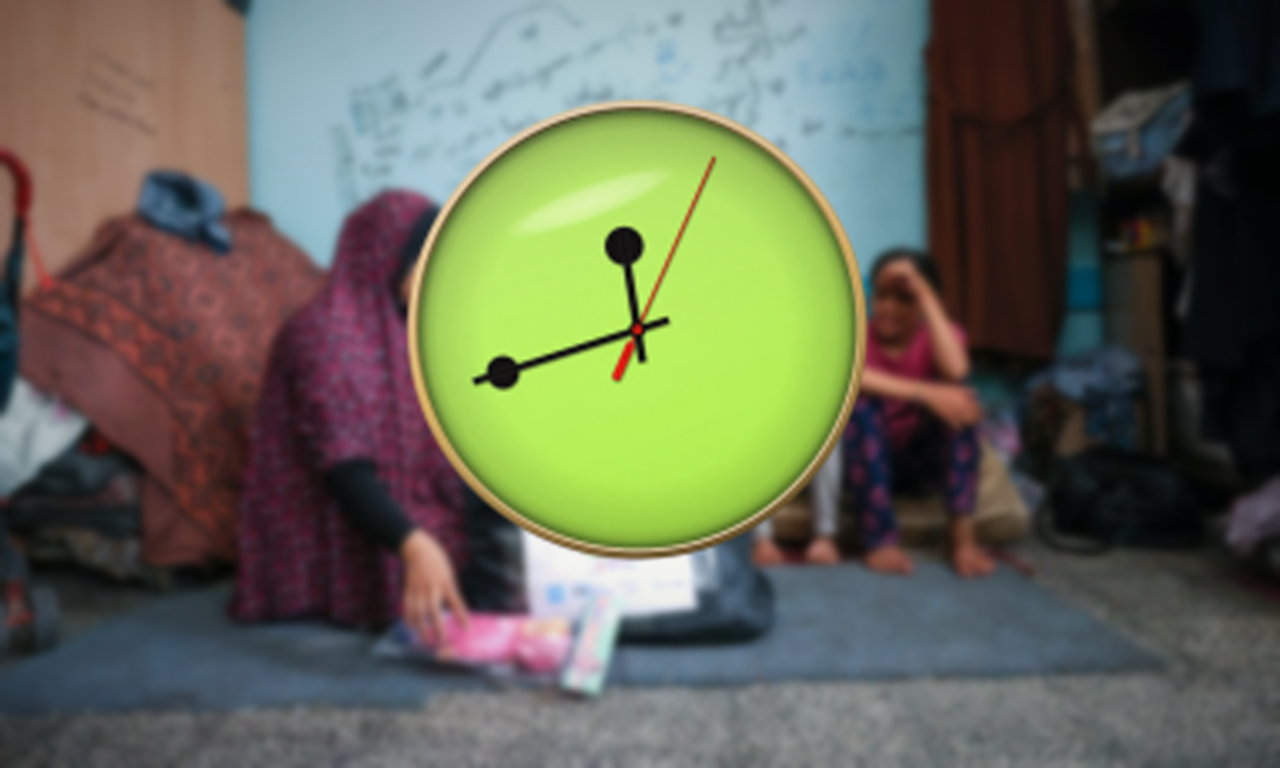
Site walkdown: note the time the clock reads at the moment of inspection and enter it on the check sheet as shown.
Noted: 11:42:04
